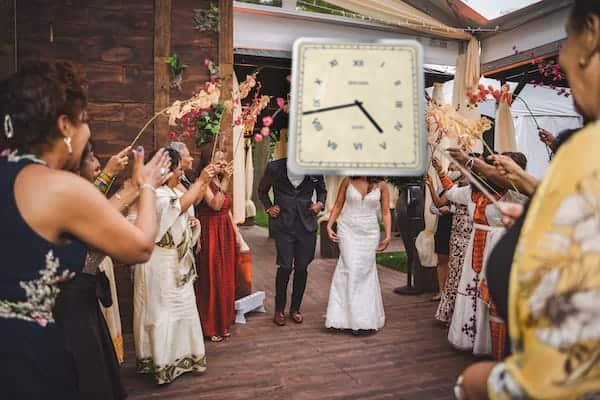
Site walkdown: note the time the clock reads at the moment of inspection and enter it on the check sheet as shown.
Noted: 4:43
